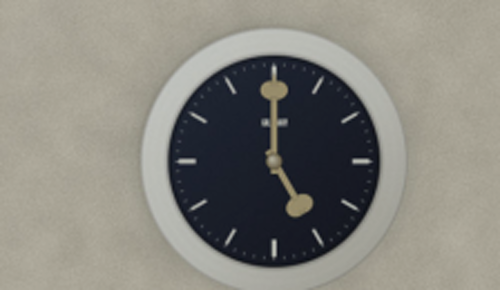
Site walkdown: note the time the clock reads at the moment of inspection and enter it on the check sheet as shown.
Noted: 5:00
